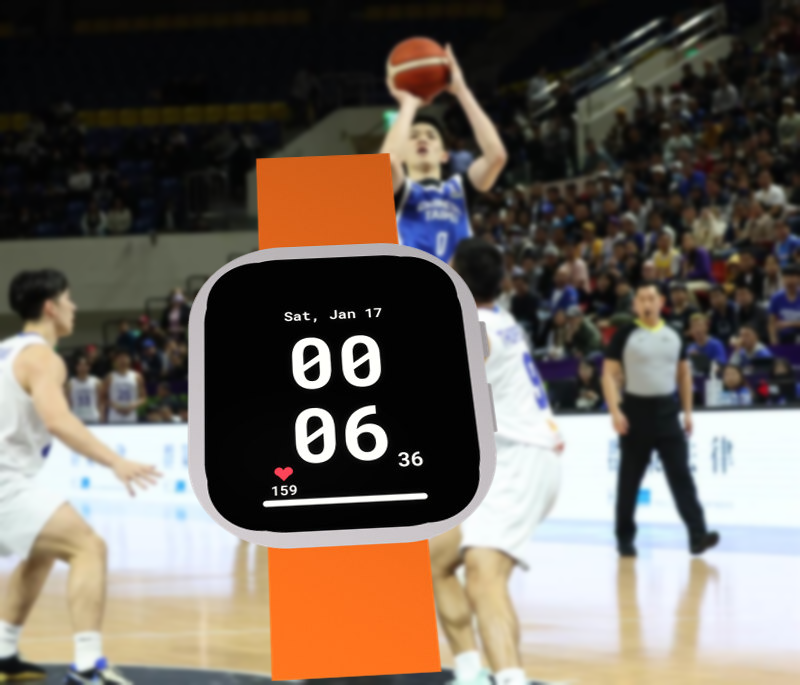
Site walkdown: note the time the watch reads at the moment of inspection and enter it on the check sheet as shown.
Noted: 0:06:36
